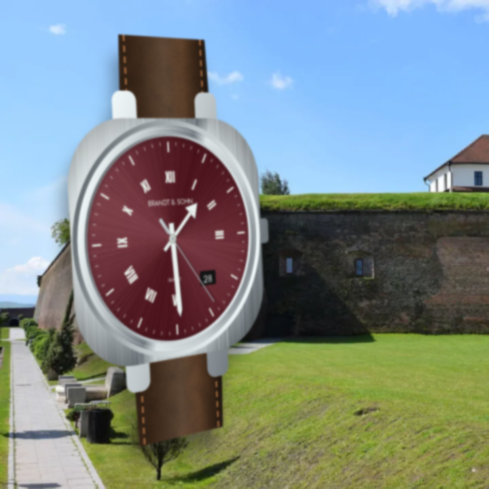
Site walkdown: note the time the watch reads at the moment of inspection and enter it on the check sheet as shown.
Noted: 1:29:24
